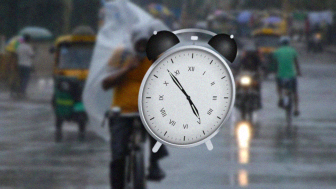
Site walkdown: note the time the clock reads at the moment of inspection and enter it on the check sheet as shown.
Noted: 4:53
